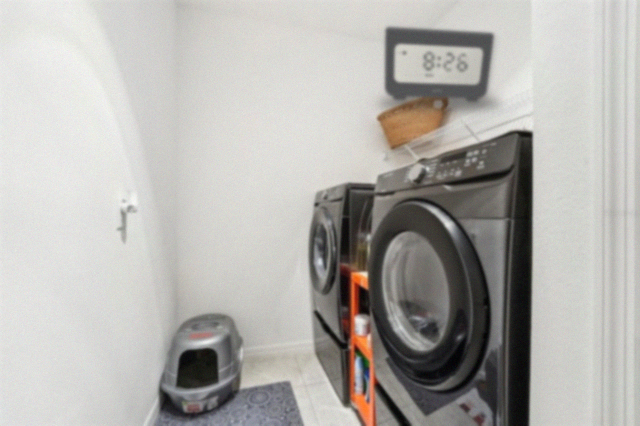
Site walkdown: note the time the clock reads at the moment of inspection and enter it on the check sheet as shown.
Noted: 8:26
